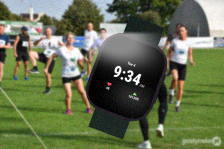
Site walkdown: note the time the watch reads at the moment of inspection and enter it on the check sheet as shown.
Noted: 9:34
